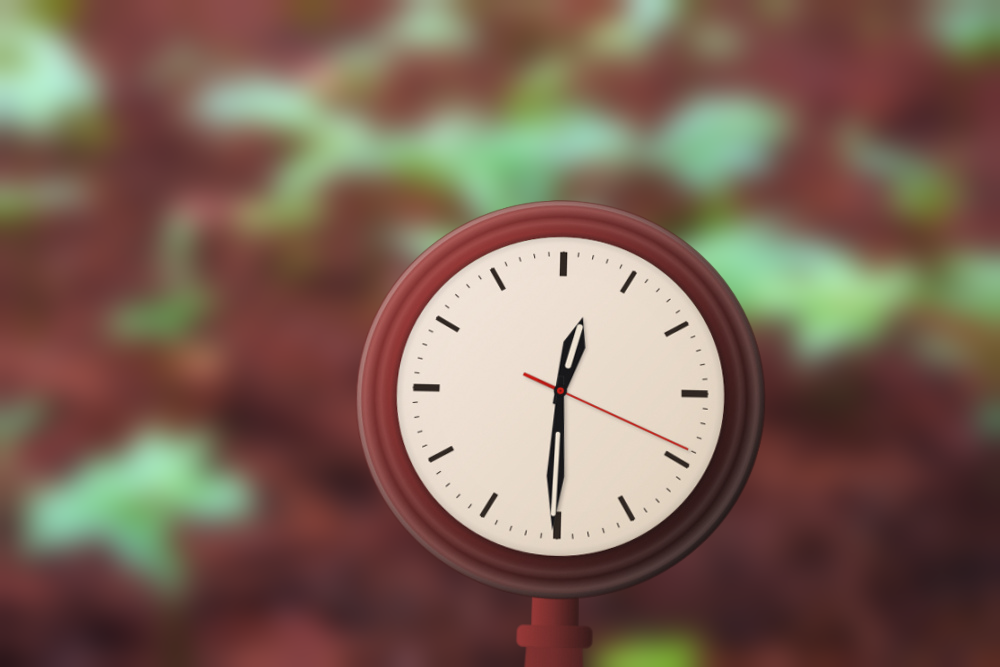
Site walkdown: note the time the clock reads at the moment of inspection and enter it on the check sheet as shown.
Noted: 12:30:19
